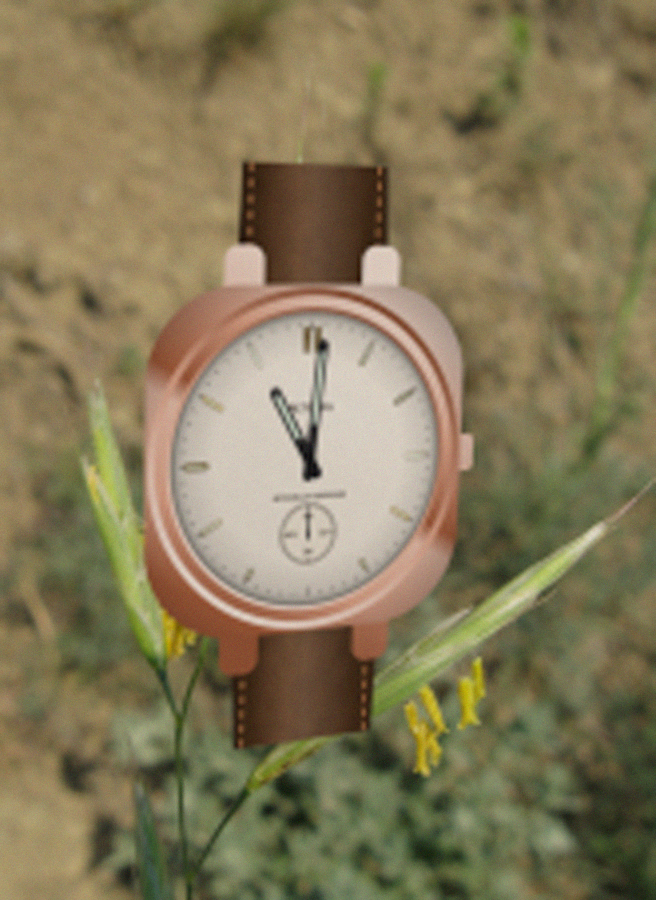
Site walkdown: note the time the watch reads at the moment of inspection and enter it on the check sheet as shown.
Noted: 11:01
